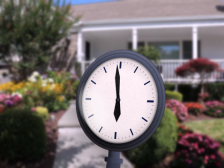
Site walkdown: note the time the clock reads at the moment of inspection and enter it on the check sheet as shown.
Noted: 5:59
